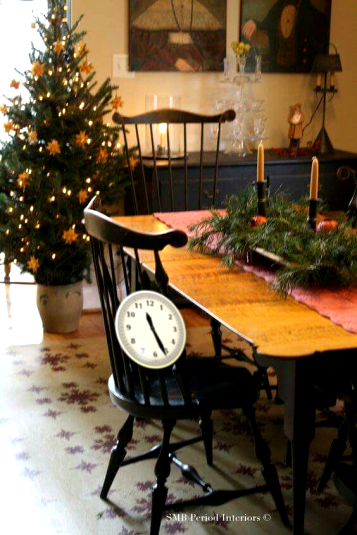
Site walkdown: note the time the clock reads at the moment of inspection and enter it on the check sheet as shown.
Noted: 11:26
